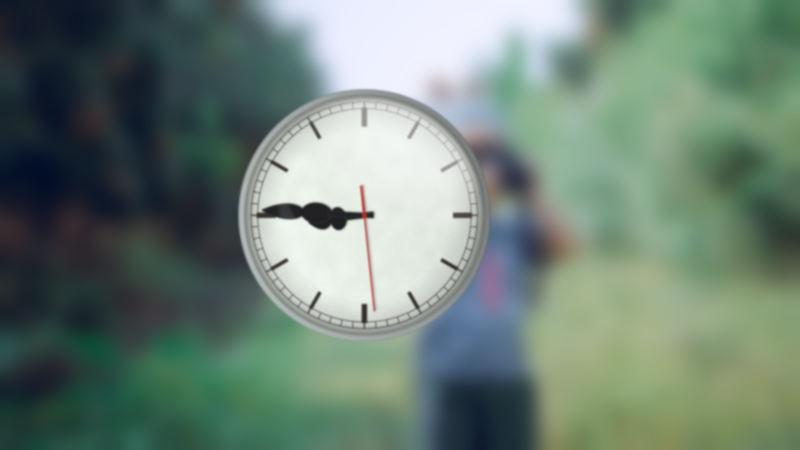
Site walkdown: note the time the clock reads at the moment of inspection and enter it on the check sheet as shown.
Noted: 8:45:29
